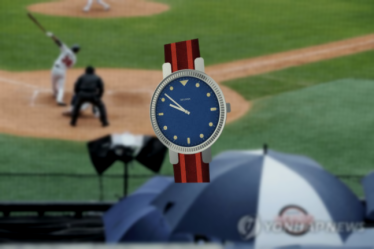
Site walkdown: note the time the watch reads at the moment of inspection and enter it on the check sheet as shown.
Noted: 9:52
